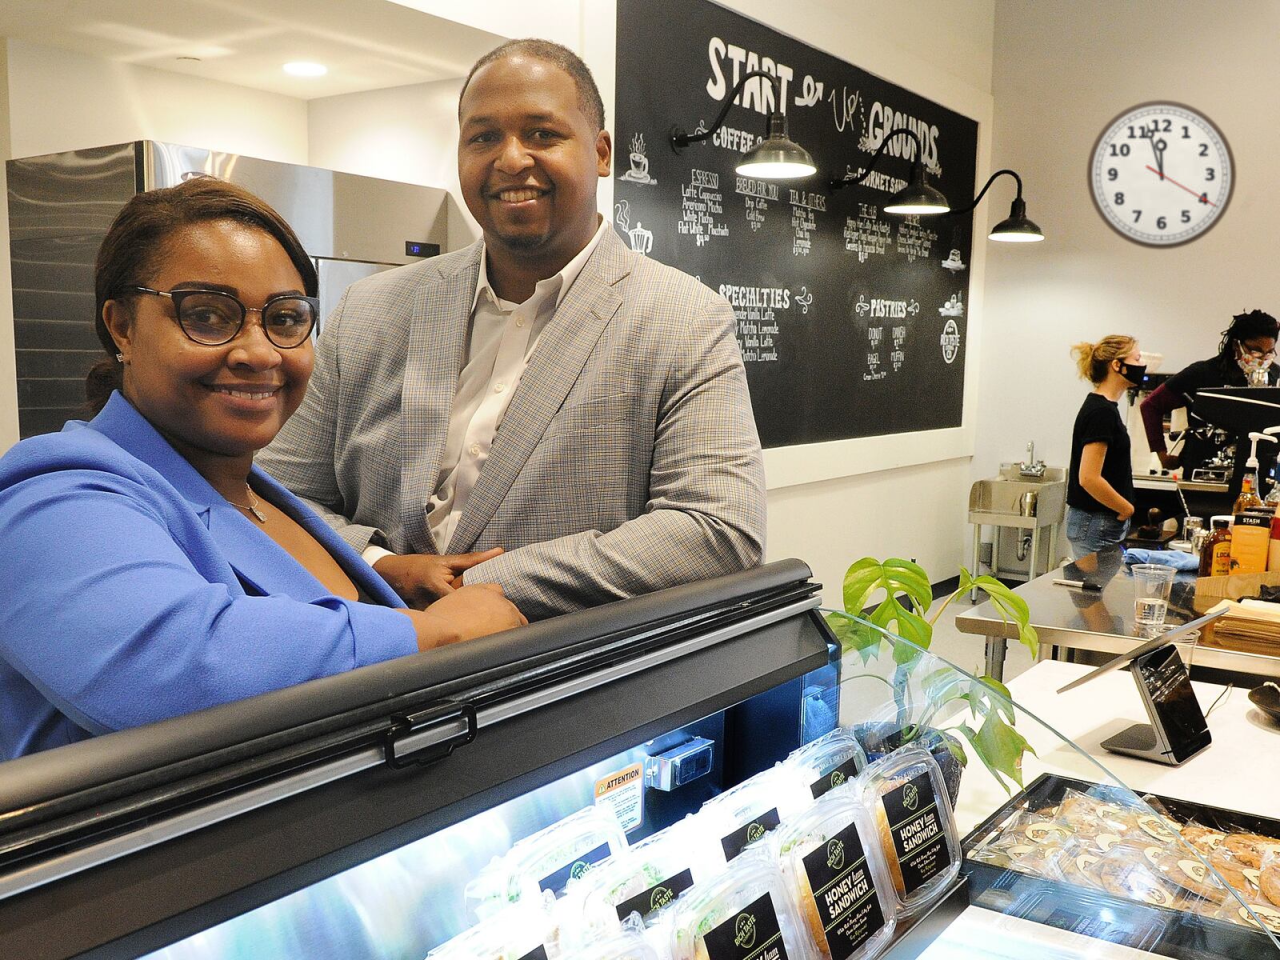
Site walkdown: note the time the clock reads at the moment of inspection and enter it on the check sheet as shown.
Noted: 11:57:20
